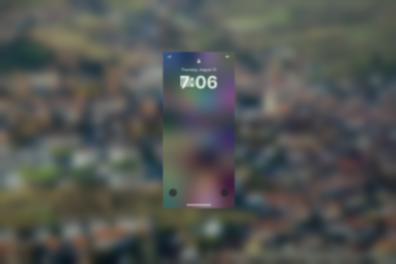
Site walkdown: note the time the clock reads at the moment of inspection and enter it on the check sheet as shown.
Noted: 7:06
